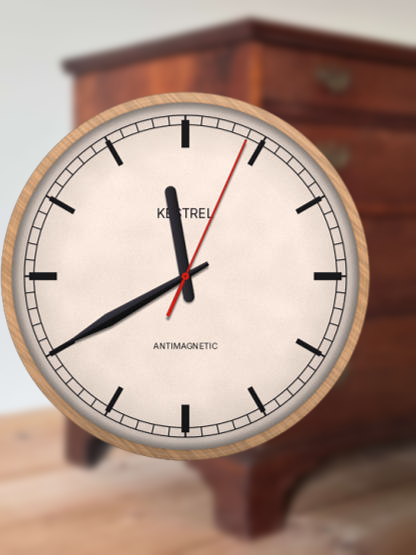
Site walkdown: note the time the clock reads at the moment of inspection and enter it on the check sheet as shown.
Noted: 11:40:04
